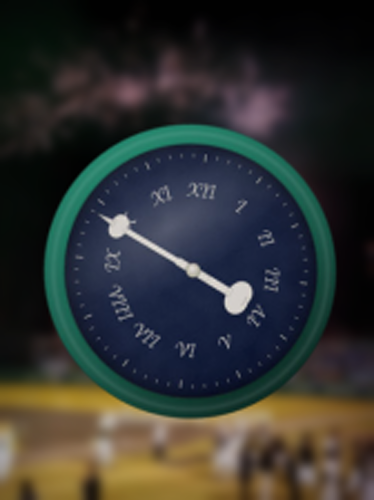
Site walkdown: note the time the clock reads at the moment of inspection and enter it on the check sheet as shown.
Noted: 3:49
